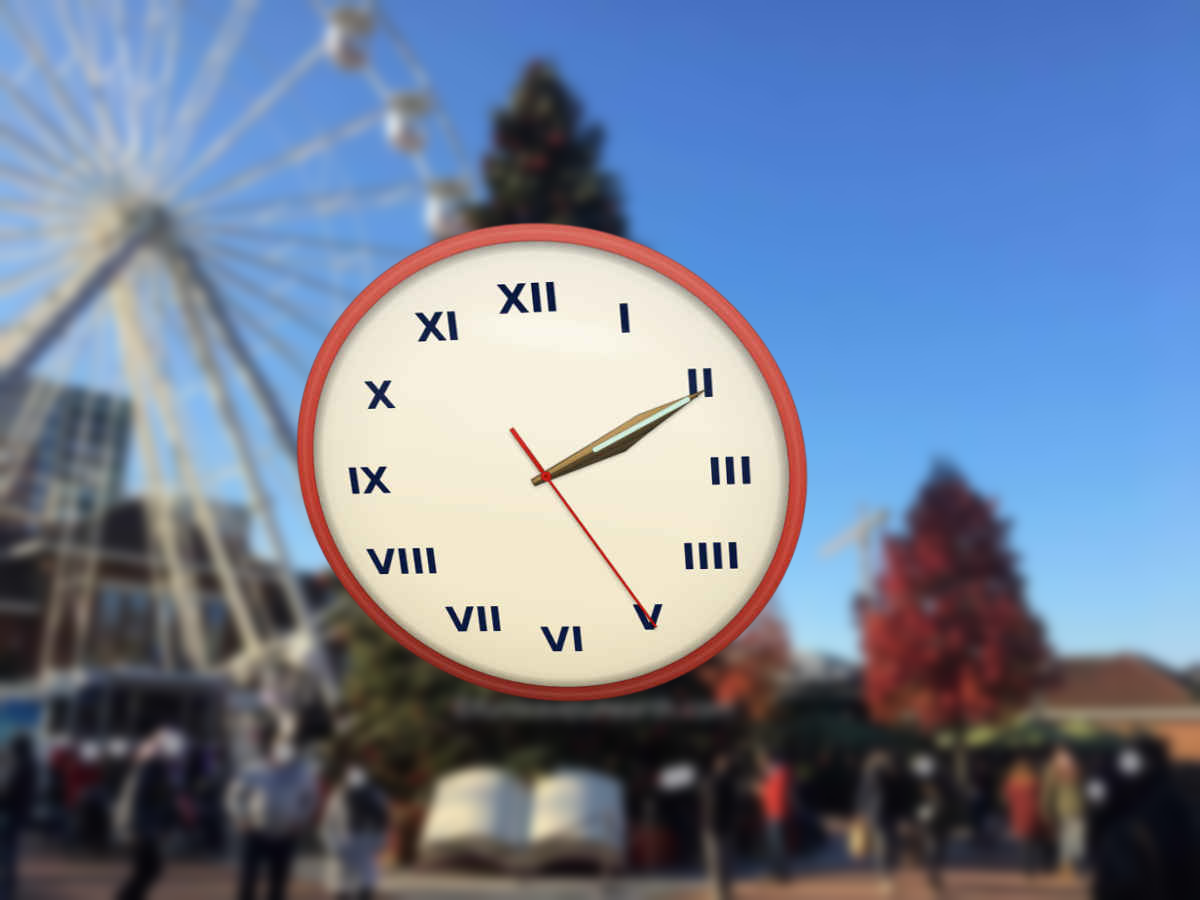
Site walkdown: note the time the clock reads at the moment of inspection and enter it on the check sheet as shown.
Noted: 2:10:25
